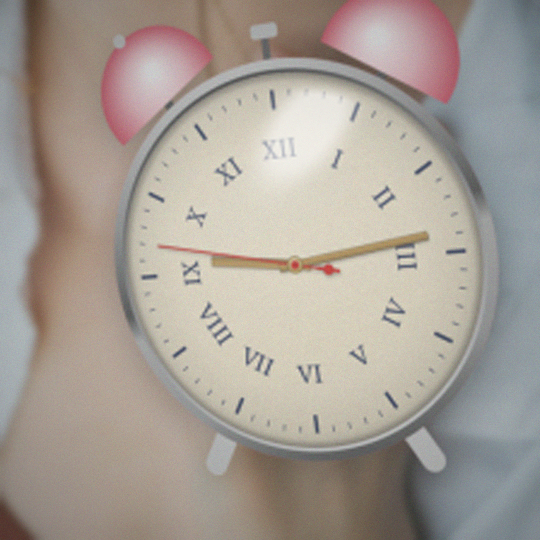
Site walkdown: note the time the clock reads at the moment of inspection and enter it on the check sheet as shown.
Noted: 9:13:47
